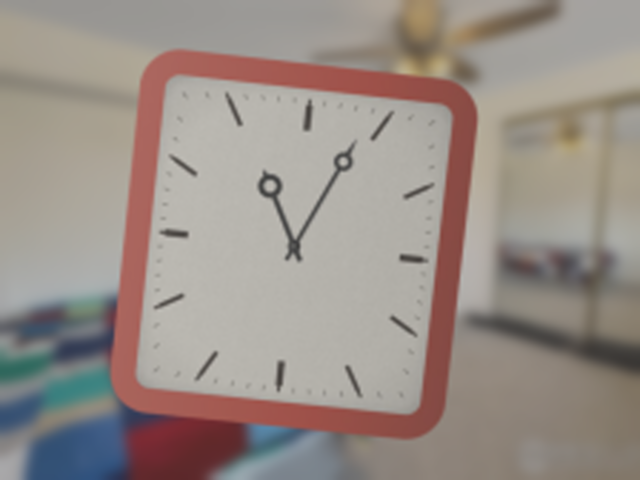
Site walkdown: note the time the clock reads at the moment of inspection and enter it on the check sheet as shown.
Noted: 11:04
